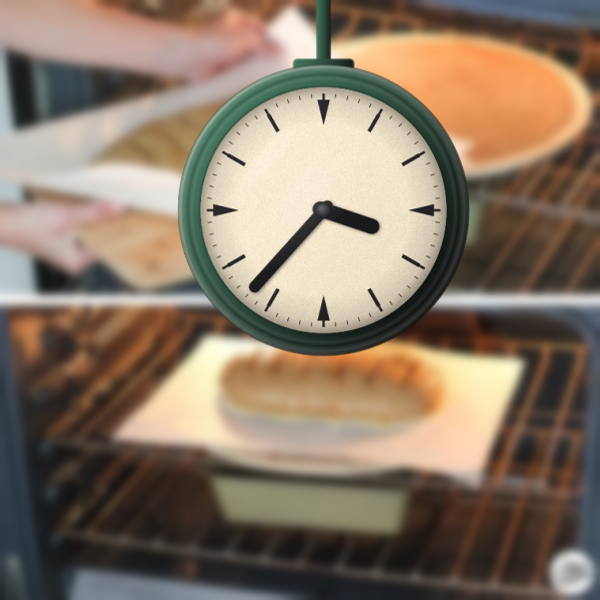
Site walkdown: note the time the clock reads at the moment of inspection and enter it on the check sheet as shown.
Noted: 3:37
